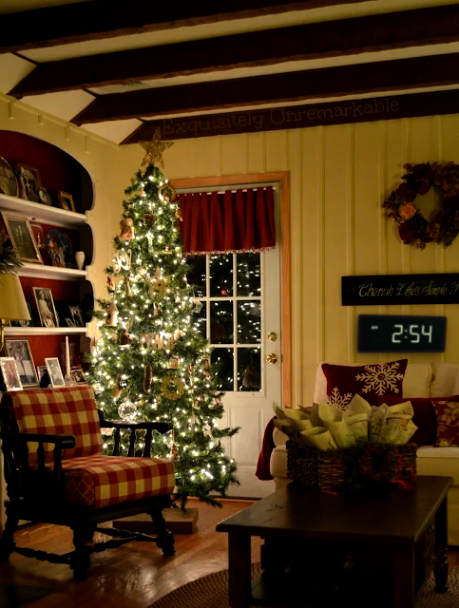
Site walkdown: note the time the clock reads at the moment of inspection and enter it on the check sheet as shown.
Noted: 2:54
